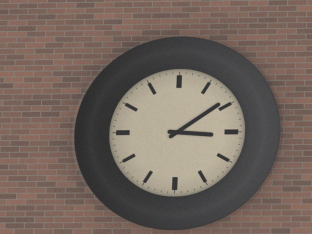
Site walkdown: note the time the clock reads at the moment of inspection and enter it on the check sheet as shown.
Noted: 3:09
